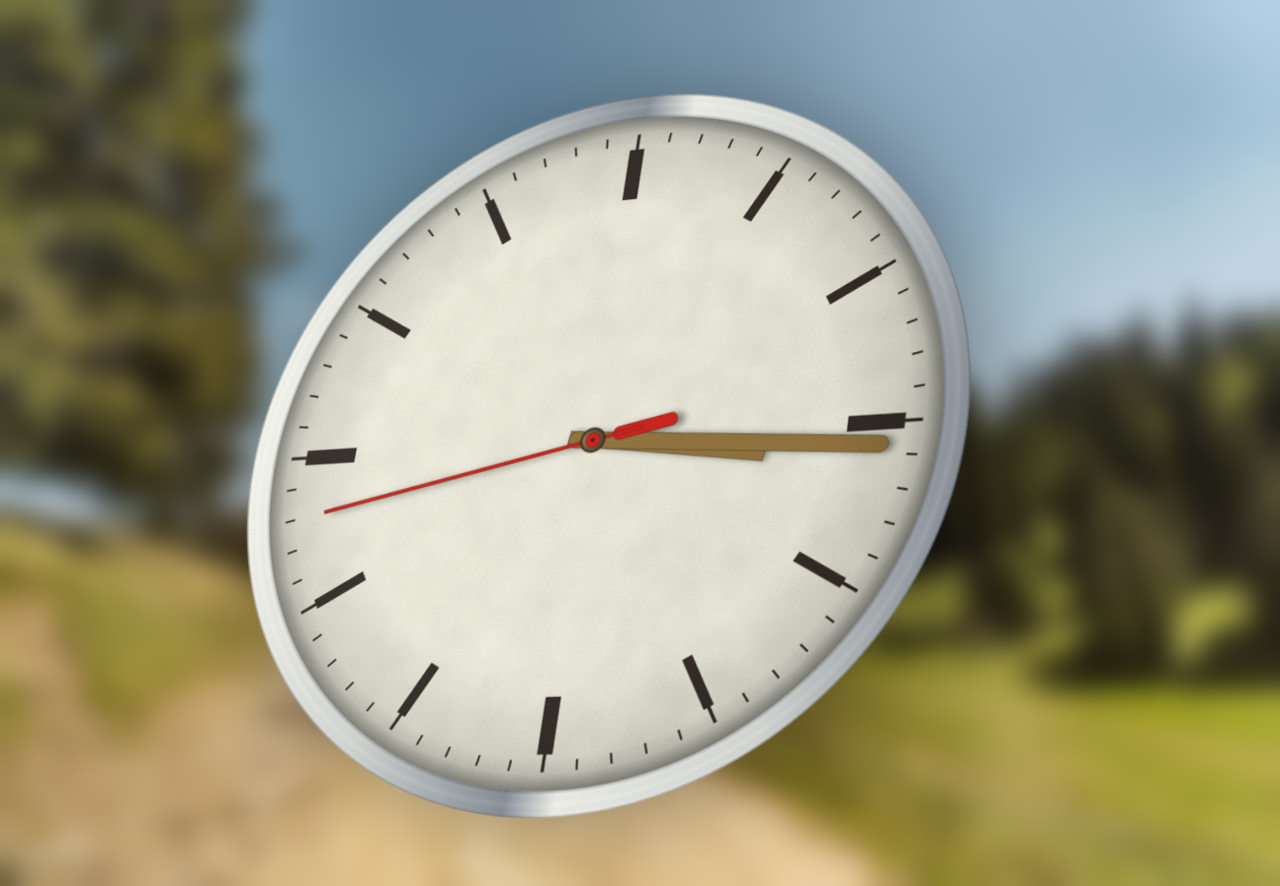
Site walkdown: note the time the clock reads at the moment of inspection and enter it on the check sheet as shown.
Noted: 3:15:43
